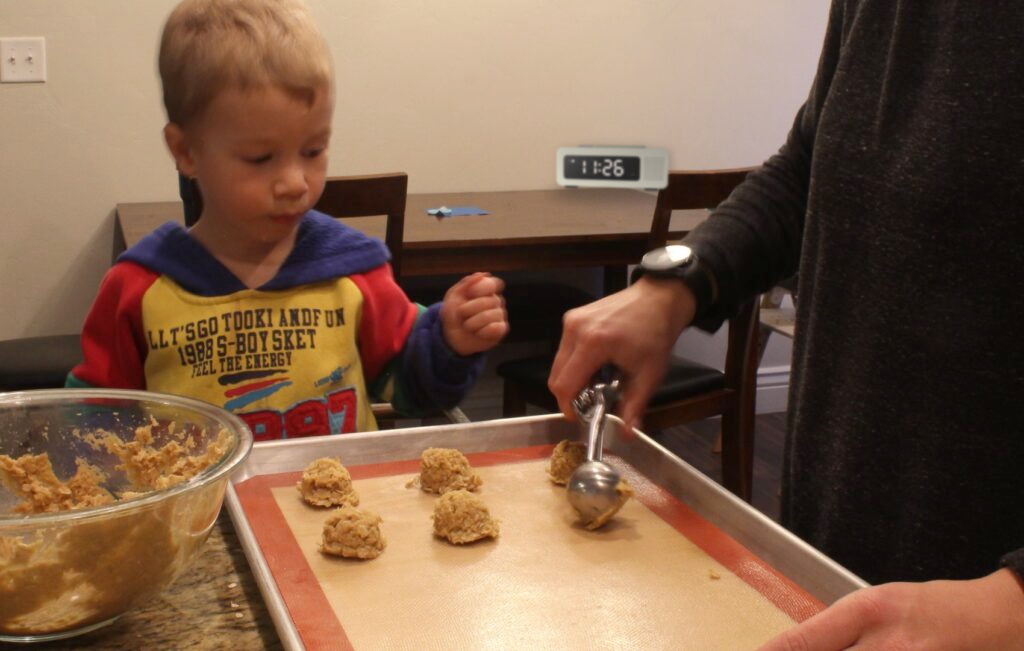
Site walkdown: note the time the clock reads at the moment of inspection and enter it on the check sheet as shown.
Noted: 11:26
